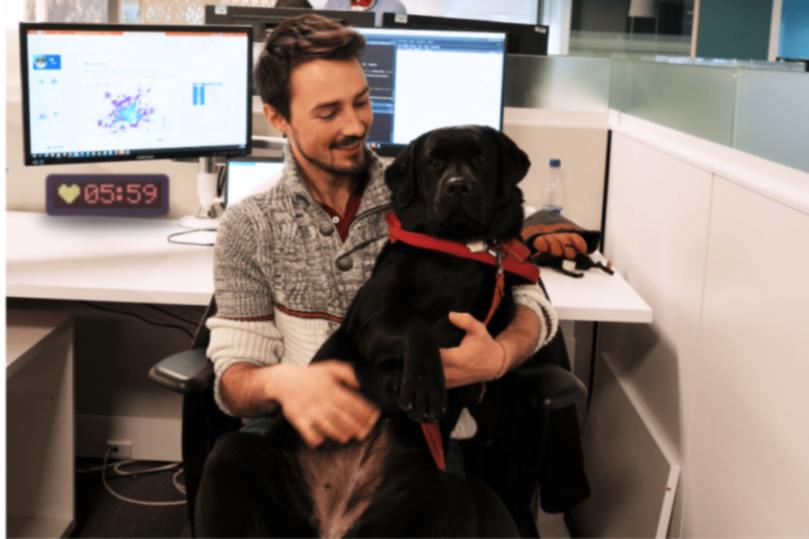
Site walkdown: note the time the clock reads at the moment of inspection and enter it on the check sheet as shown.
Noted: 5:59
